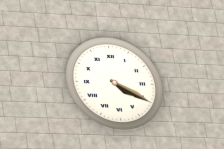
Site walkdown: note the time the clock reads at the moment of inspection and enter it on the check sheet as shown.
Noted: 4:20
